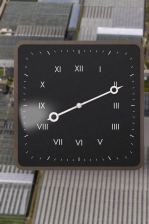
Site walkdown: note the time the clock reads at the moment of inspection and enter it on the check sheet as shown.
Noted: 8:11
